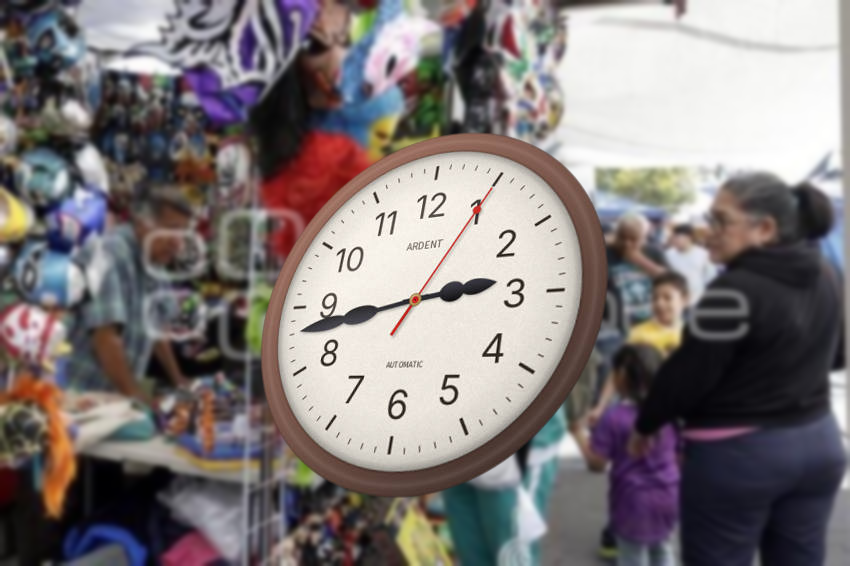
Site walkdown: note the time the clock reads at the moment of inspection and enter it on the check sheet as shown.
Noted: 2:43:05
